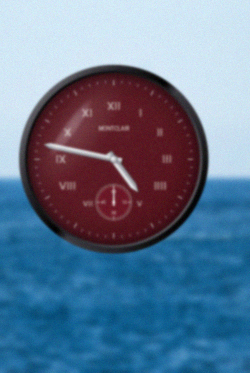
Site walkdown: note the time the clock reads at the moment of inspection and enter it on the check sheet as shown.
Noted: 4:47
